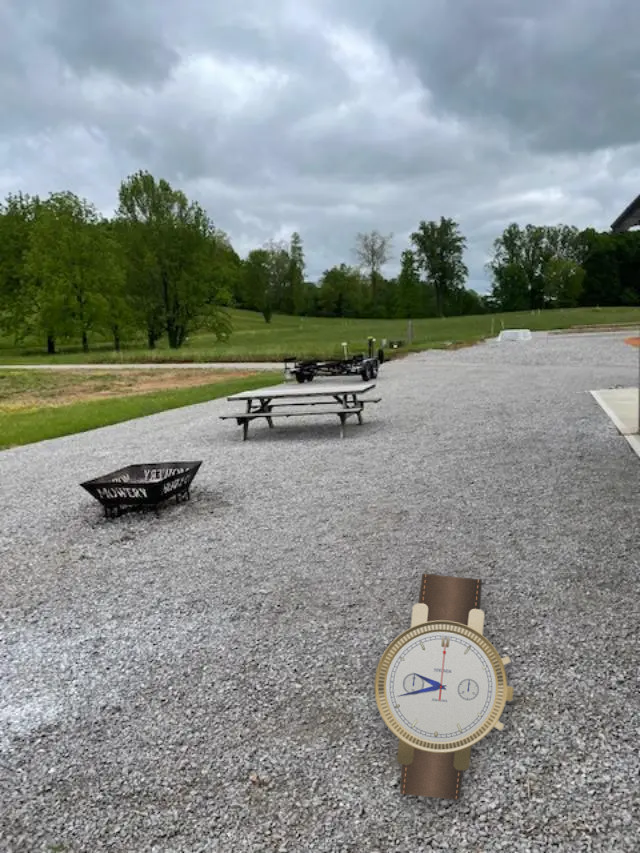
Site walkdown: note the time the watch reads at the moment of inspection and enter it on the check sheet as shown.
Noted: 9:42
